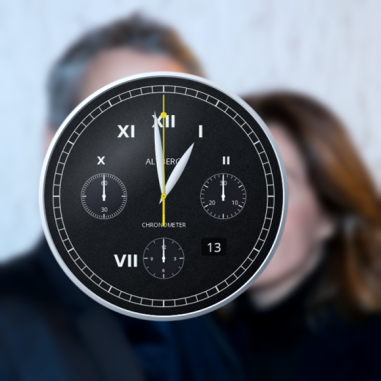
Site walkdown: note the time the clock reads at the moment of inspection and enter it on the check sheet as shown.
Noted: 12:59
